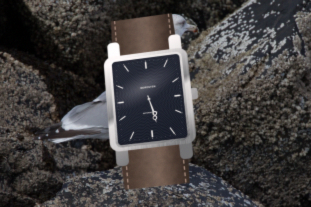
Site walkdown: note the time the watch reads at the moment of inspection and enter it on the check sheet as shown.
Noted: 5:28
